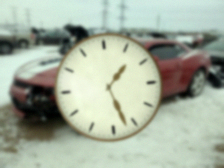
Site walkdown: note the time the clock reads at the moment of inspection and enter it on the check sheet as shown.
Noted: 1:27
